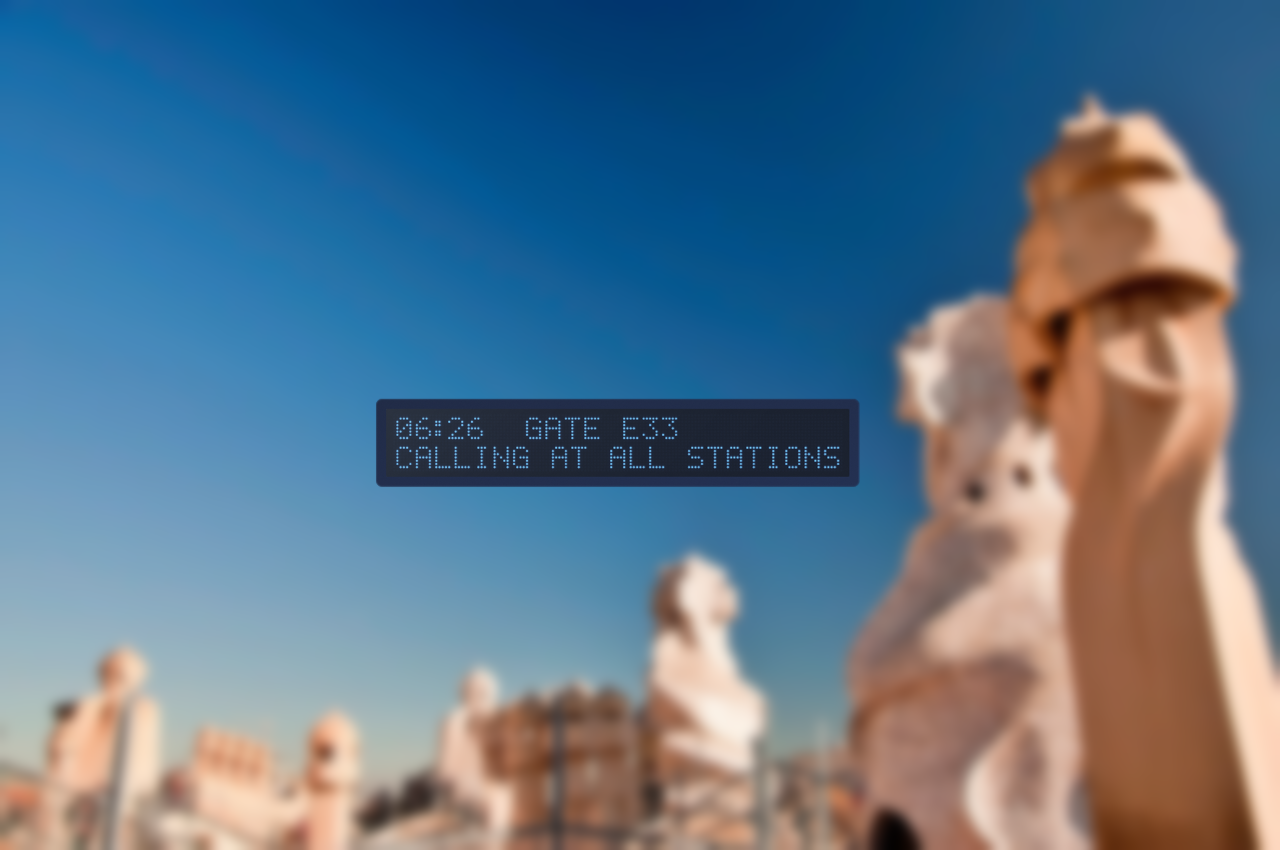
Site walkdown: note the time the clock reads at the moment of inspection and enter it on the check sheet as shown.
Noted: 6:26
